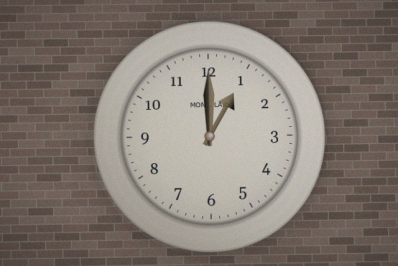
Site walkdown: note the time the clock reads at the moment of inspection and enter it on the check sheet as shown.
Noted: 1:00
